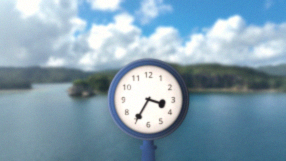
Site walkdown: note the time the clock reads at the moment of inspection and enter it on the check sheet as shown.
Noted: 3:35
